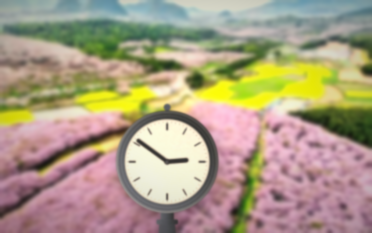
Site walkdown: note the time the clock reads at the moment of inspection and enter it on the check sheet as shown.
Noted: 2:51
